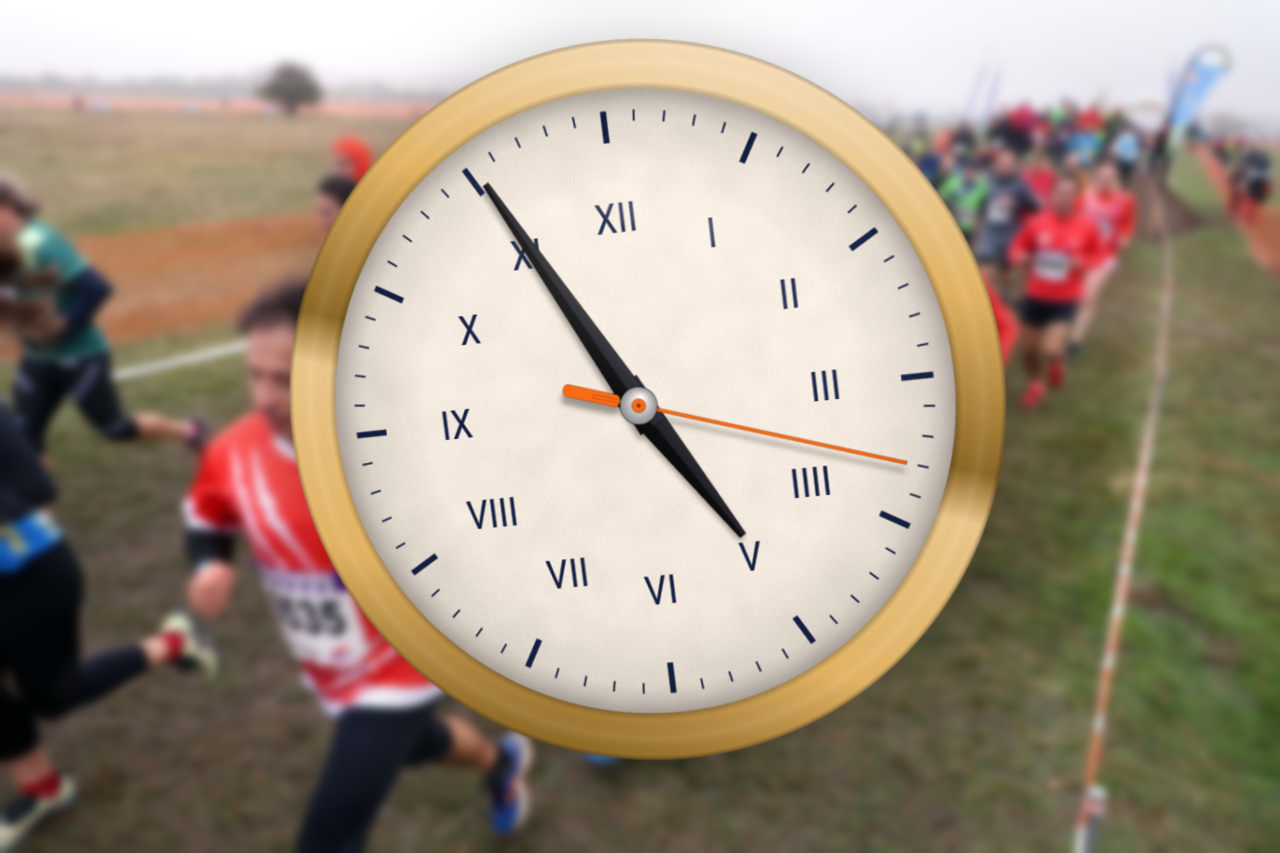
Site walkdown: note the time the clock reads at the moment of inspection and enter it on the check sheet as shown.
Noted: 4:55:18
